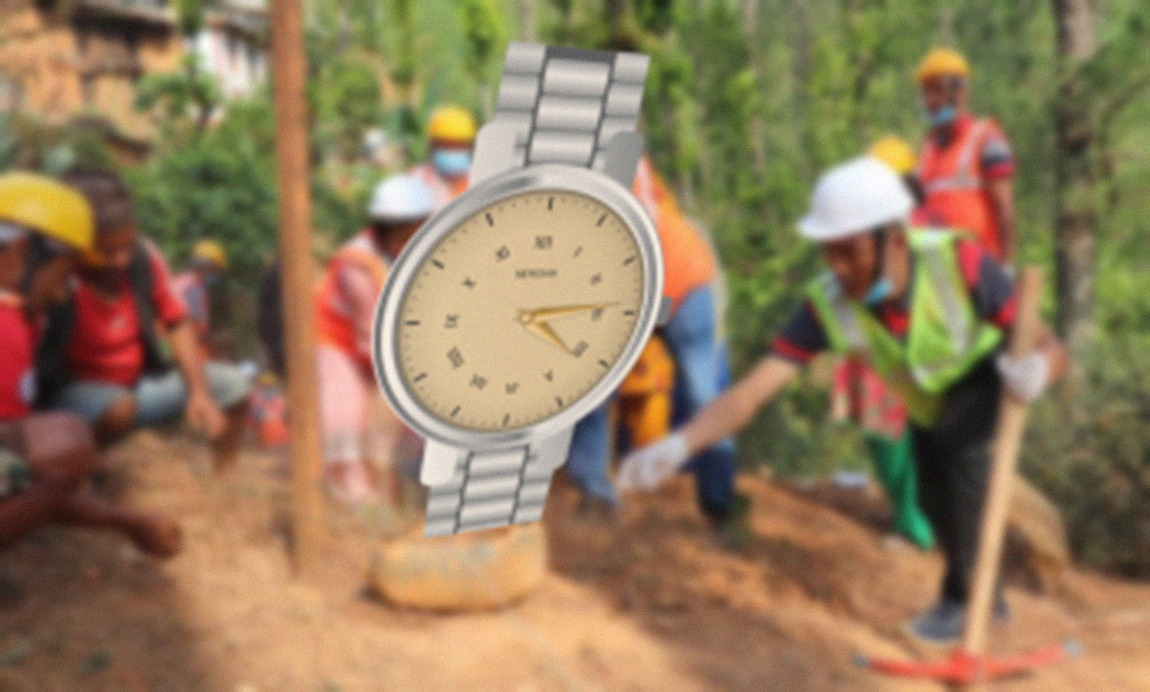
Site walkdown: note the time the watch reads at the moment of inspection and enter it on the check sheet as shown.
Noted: 4:14
